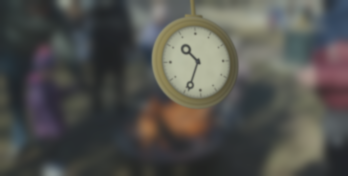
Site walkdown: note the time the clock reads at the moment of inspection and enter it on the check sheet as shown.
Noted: 10:34
